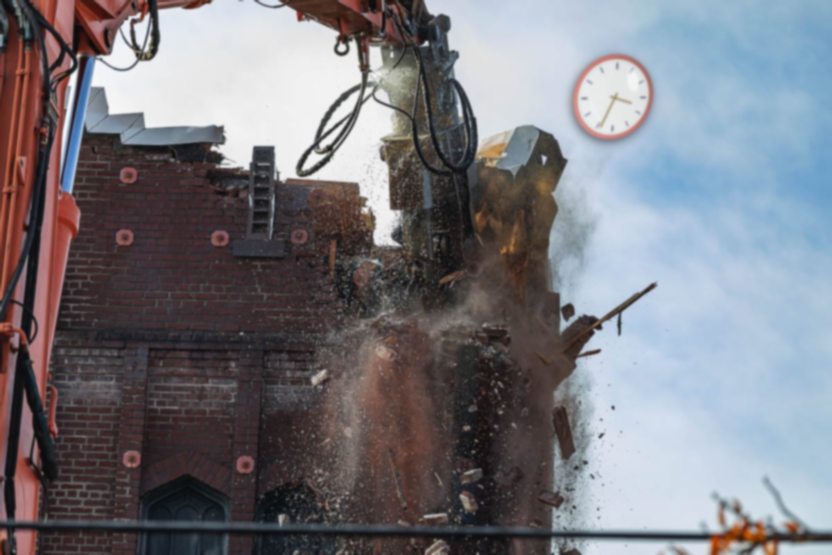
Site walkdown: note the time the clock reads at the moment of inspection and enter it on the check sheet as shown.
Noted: 3:34
